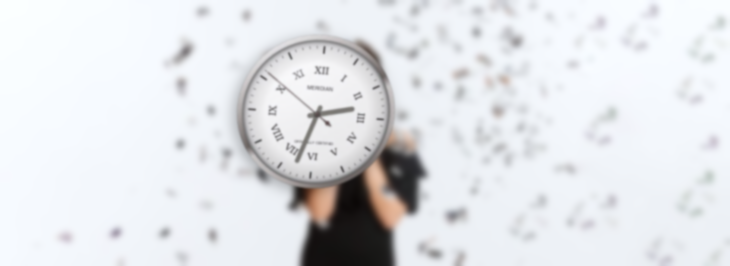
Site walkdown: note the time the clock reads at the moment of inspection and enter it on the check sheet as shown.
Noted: 2:32:51
